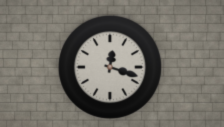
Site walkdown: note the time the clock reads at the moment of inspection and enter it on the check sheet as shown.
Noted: 12:18
